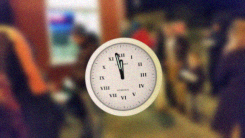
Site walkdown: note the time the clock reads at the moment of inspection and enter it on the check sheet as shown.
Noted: 11:58
